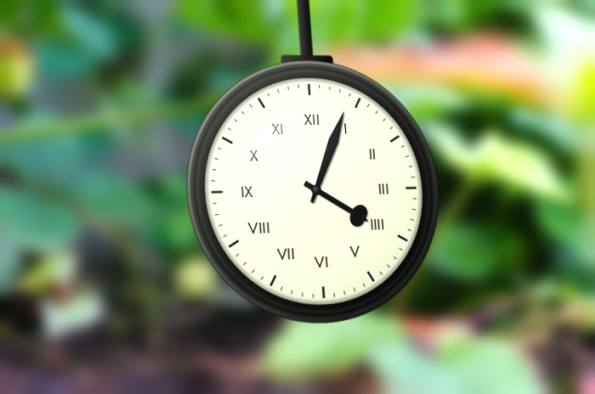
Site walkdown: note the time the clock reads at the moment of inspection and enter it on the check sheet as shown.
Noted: 4:04
